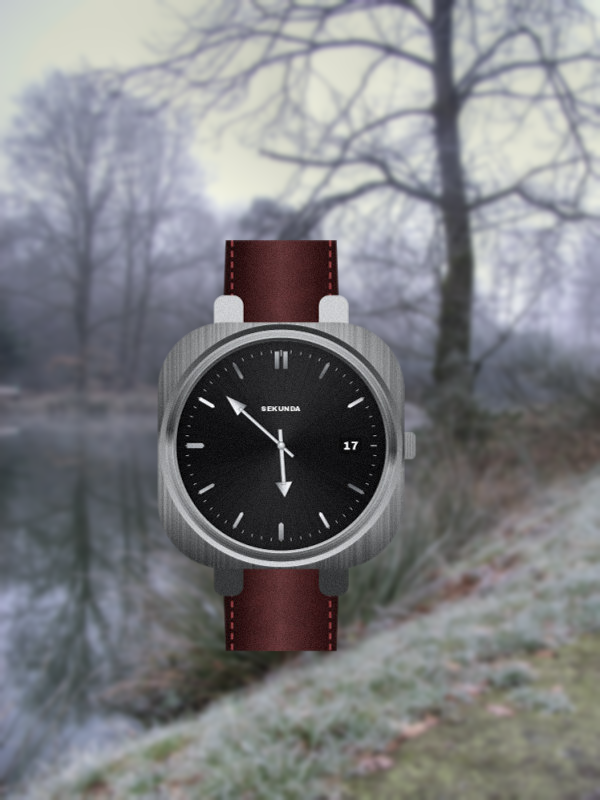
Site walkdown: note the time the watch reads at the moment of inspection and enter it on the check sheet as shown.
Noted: 5:52
